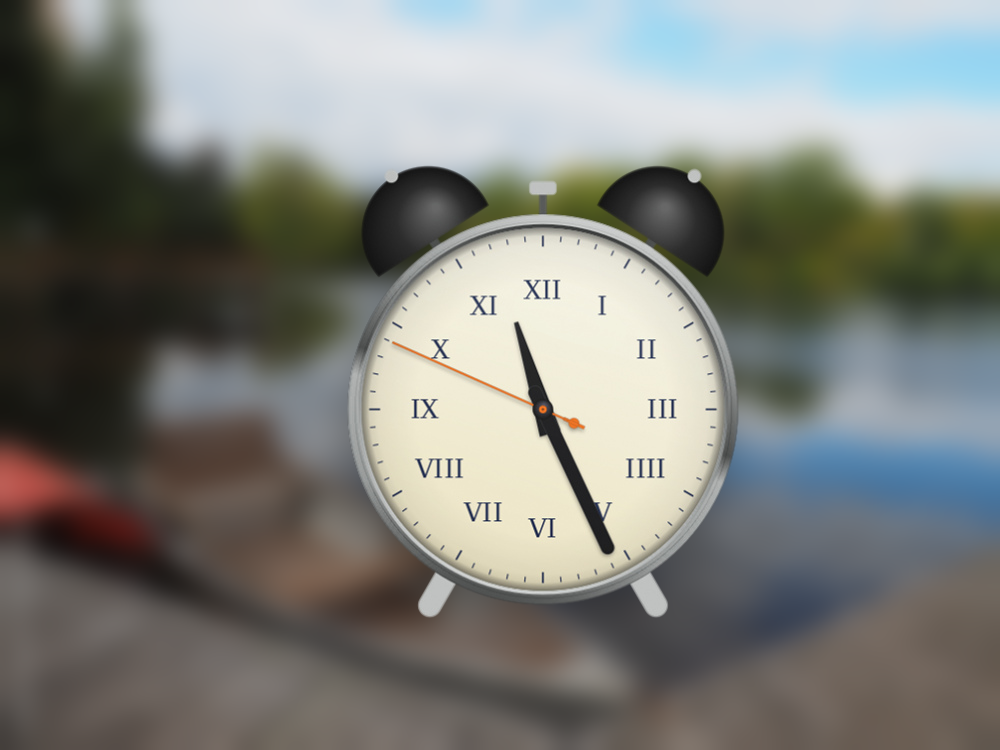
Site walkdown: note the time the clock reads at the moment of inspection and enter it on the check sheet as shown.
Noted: 11:25:49
